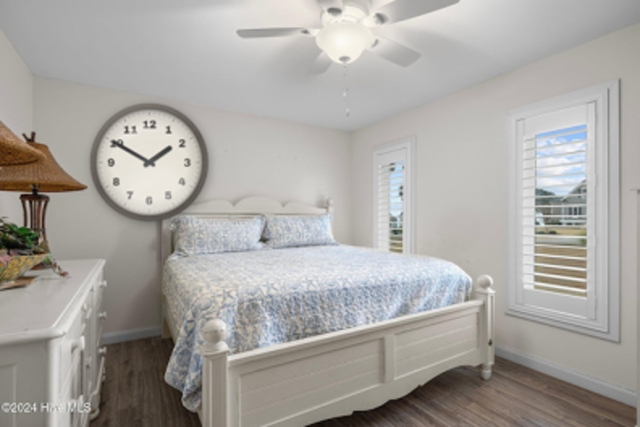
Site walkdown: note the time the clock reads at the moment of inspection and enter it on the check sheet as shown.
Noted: 1:50
